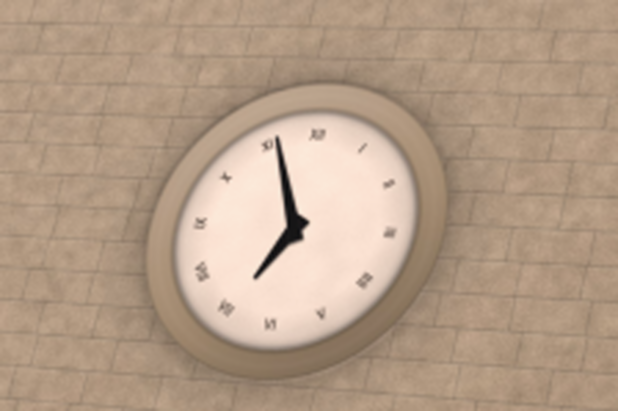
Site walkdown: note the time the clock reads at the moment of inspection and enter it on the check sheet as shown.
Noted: 6:56
